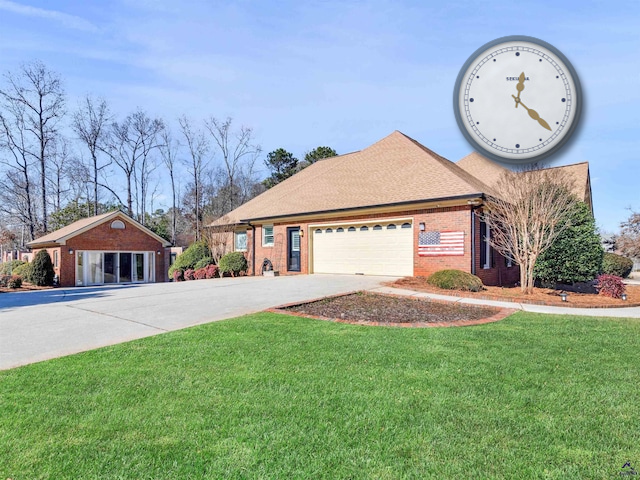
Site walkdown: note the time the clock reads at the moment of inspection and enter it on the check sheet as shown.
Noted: 12:22
